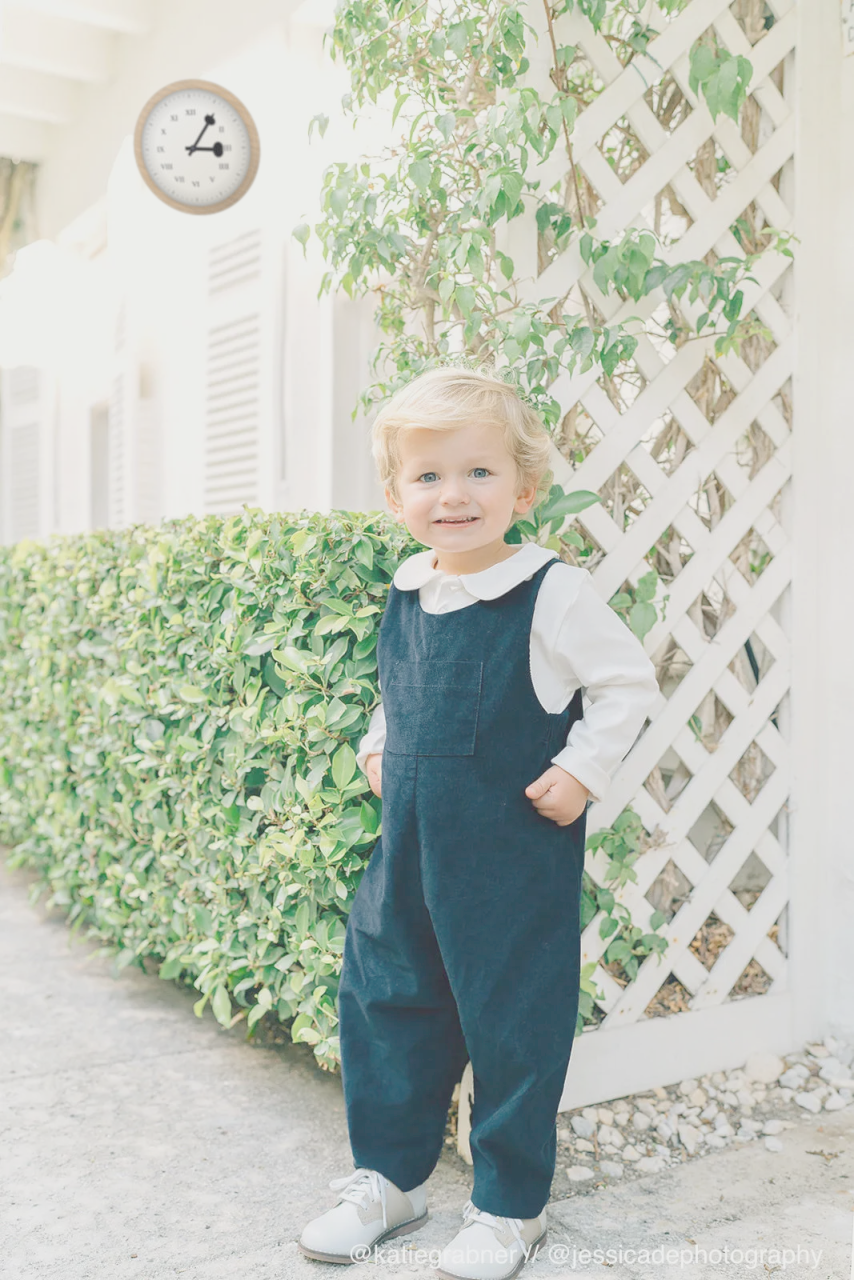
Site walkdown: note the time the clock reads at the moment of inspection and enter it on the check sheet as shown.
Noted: 3:06
